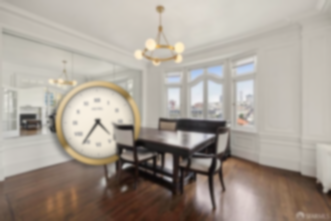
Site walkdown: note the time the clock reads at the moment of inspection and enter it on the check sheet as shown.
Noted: 4:36
